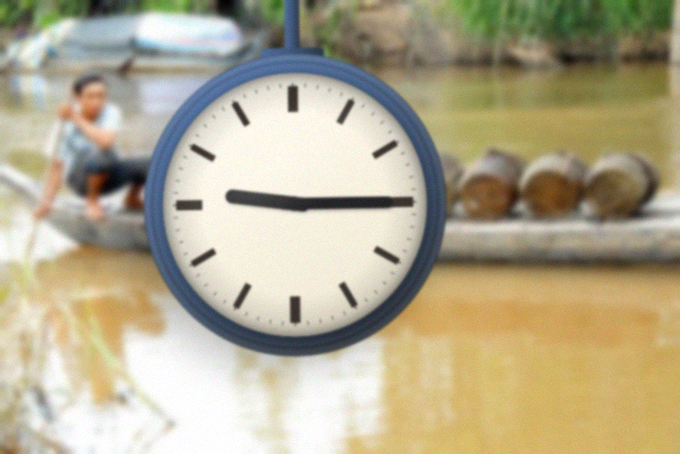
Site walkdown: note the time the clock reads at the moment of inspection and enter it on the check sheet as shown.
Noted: 9:15
